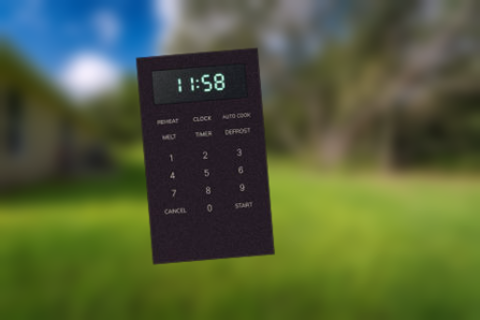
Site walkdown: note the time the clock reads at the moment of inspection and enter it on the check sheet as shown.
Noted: 11:58
